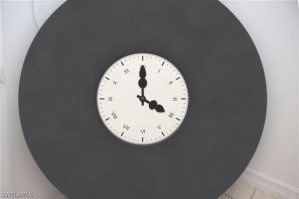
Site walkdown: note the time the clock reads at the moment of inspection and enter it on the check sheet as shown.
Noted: 4:00
